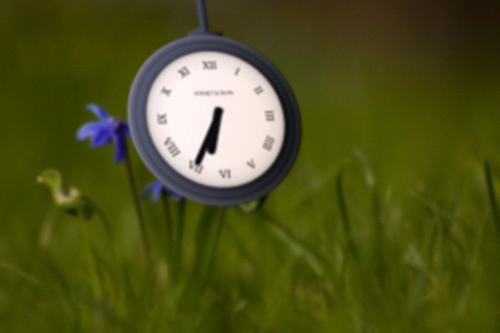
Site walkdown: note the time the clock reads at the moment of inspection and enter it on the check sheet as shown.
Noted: 6:35
